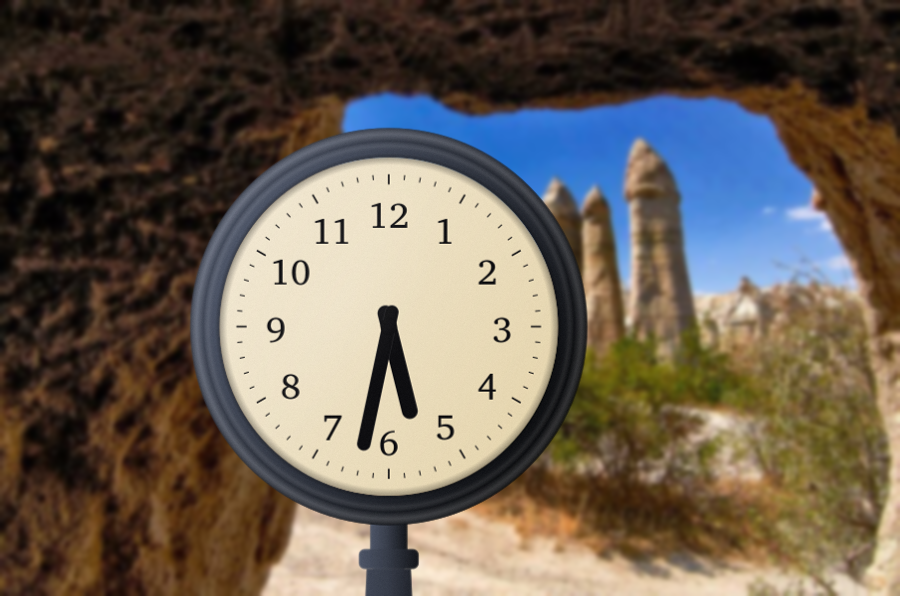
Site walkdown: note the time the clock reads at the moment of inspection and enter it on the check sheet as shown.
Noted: 5:32
